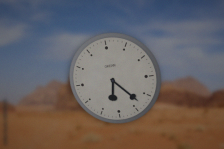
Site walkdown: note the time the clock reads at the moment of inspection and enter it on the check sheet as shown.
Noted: 6:23
